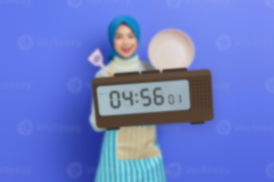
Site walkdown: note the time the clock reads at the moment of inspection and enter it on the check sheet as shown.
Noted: 4:56
